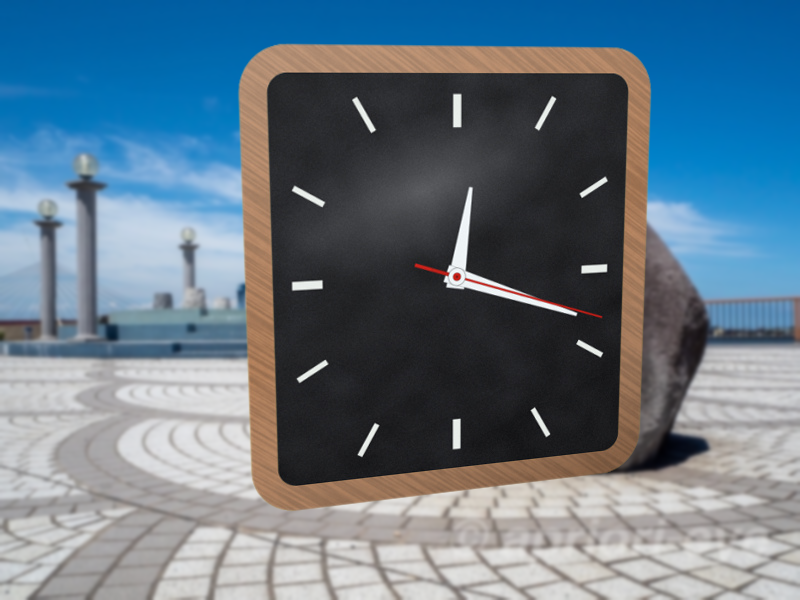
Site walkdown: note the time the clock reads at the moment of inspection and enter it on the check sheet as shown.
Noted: 12:18:18
